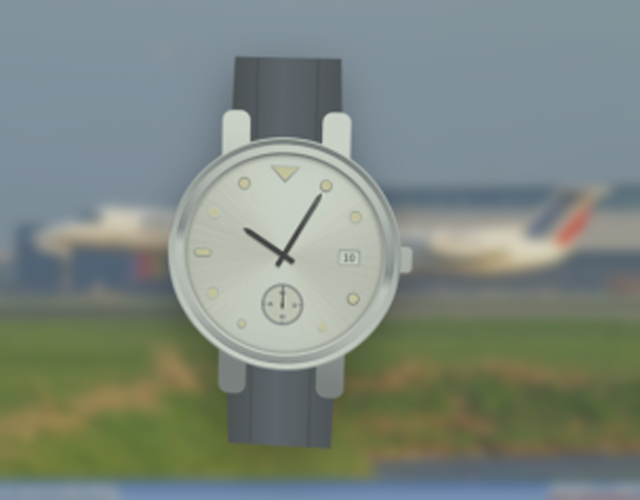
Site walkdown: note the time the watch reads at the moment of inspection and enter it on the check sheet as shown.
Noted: 10:05
